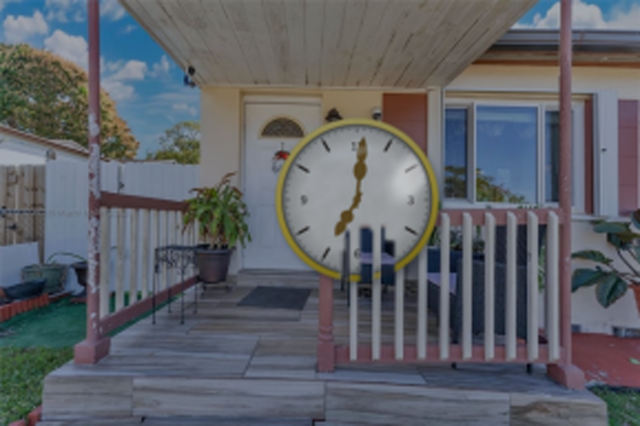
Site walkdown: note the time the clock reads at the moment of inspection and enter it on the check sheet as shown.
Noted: 7:01
